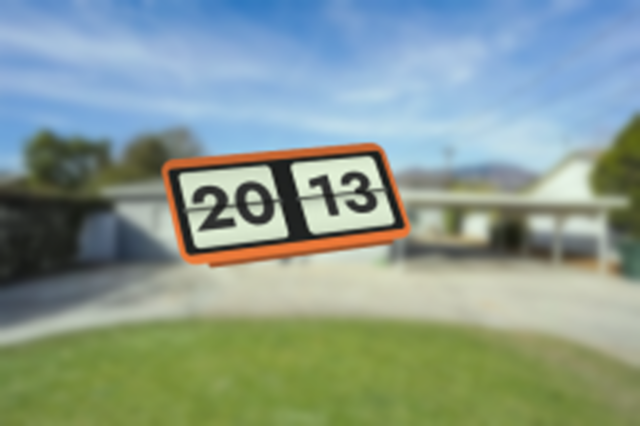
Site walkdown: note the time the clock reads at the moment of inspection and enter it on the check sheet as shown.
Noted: 20:13
